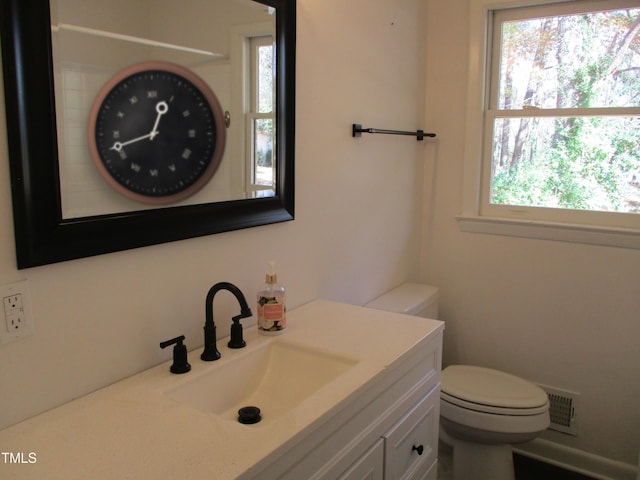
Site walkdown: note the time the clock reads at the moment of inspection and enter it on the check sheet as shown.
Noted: 12:42
